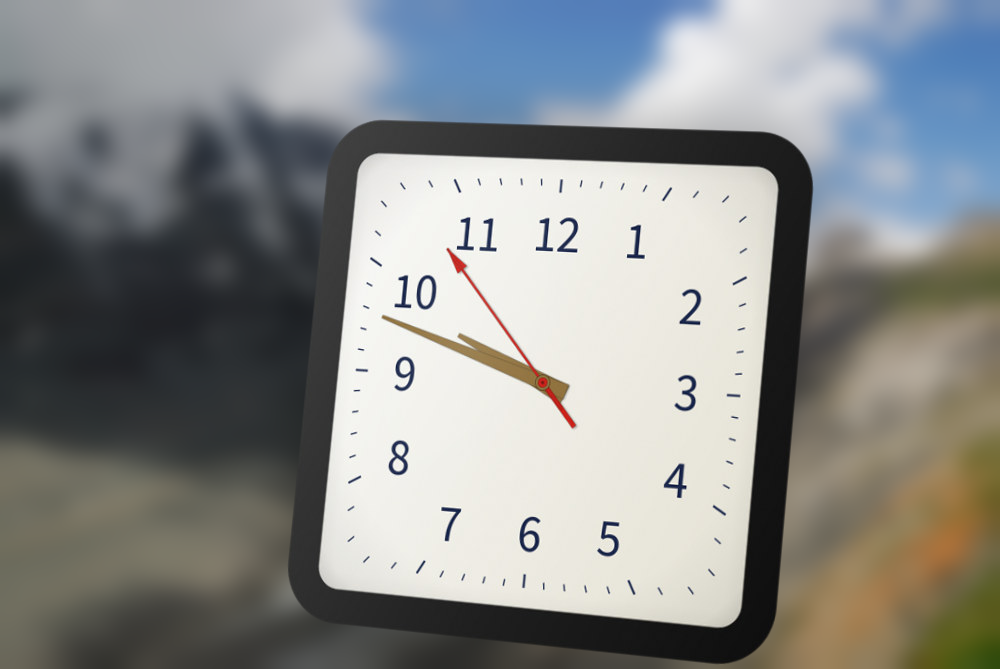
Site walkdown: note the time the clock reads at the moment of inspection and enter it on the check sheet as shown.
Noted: 9:47:53
